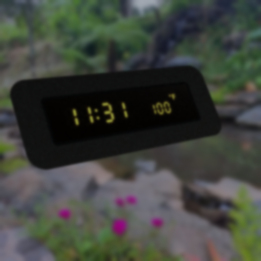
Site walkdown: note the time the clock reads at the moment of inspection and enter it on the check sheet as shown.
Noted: 11:31
